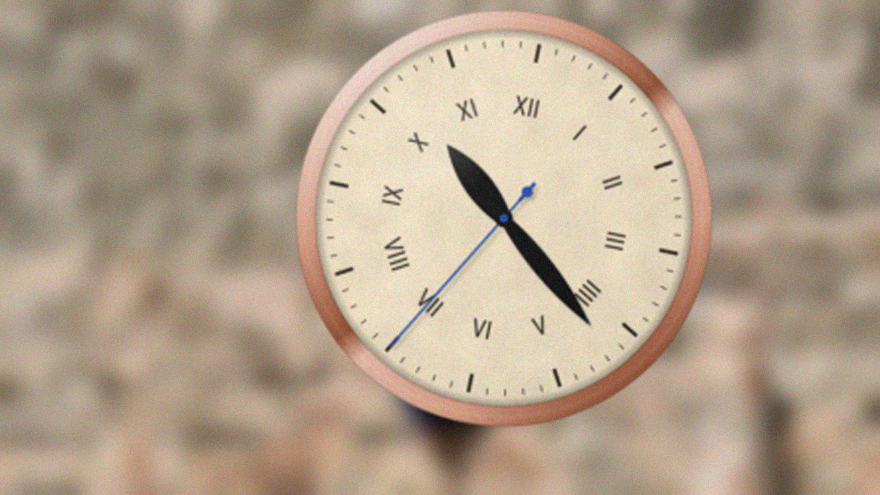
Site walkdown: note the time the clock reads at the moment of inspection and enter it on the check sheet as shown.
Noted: 10:21:35
